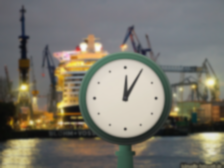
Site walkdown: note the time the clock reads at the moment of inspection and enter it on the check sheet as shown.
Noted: 12:05
